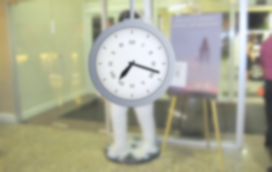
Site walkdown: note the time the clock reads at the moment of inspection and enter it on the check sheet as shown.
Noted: 7:18
